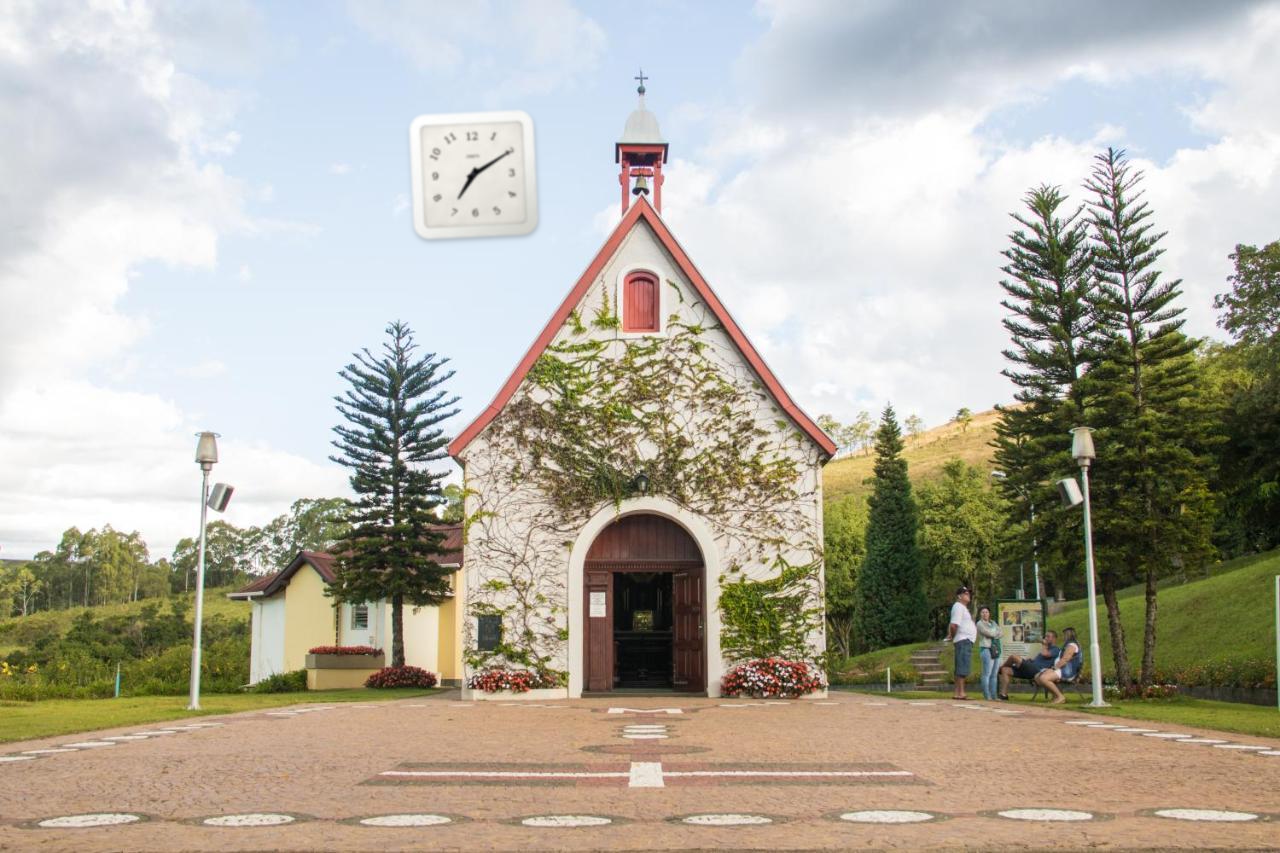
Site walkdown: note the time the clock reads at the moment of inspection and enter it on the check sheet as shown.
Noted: 7:10
